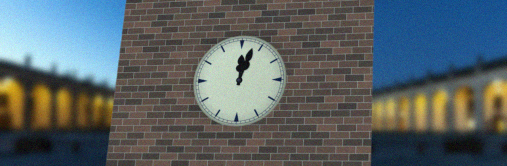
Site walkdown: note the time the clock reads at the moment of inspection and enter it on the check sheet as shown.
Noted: 12:03
